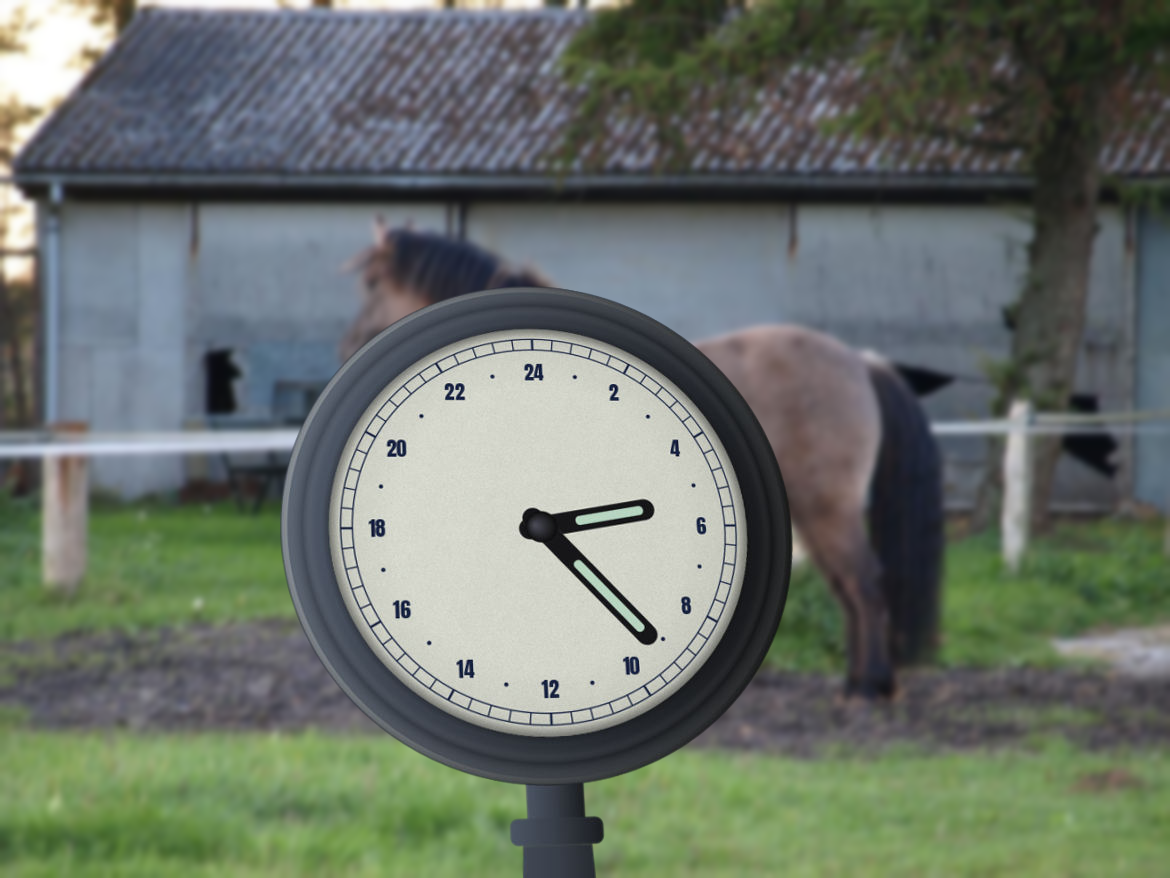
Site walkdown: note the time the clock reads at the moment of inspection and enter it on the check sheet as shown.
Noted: 5:23
